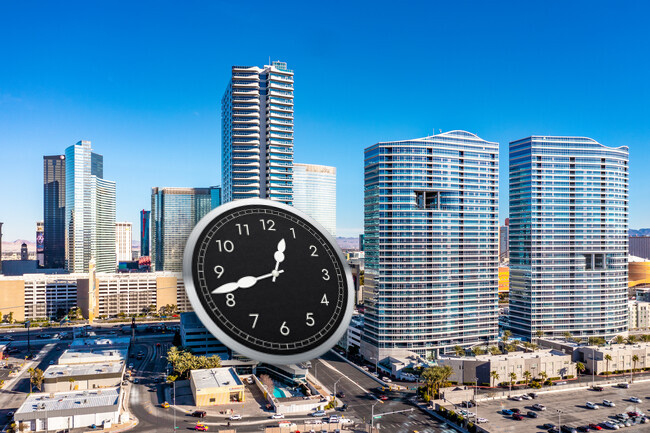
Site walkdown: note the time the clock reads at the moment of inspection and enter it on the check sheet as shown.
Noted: 12:42
